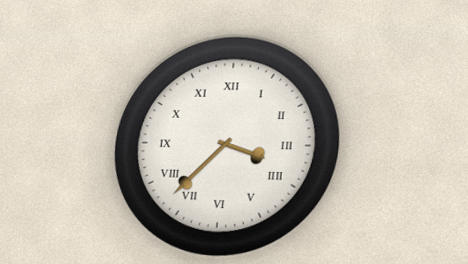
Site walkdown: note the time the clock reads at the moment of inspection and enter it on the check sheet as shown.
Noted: 3:37
